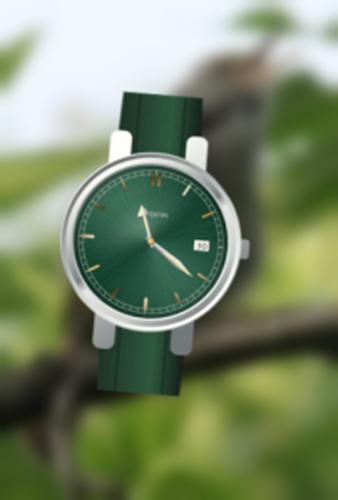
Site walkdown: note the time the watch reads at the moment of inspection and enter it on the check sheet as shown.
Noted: 11:21
